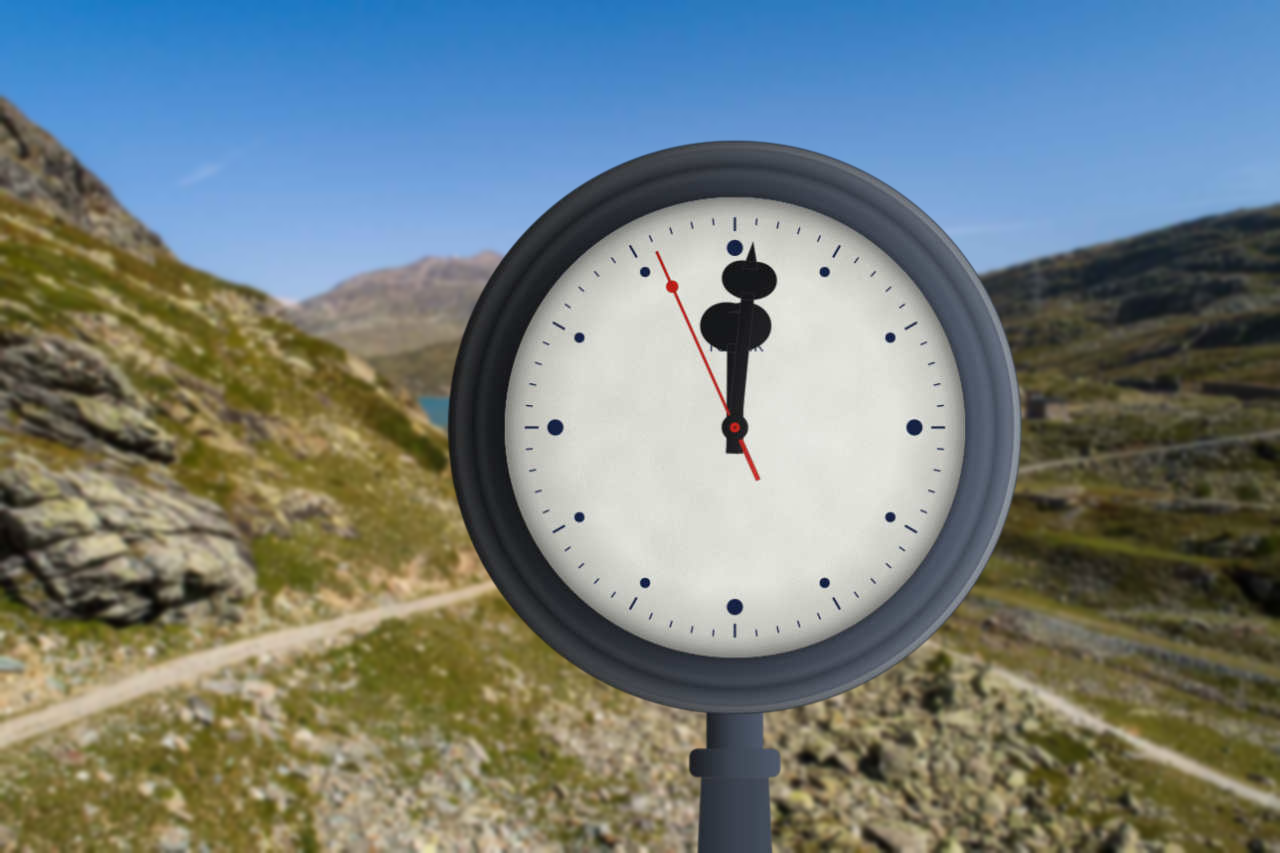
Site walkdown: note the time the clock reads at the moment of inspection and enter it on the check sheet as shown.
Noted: 12:00:56
